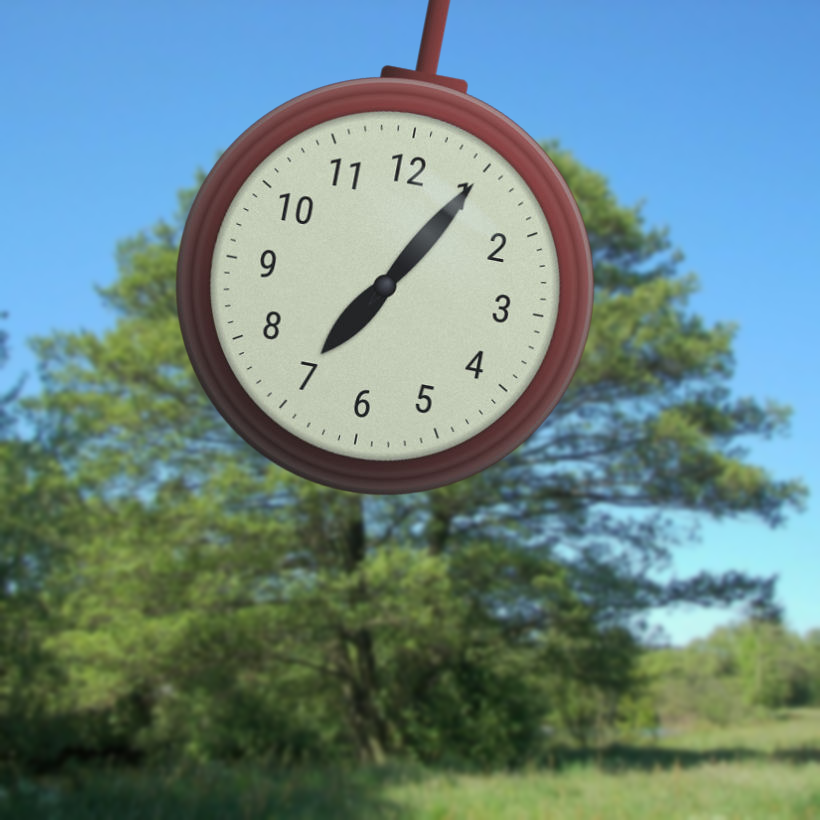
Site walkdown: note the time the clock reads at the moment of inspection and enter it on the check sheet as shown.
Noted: 7:05
